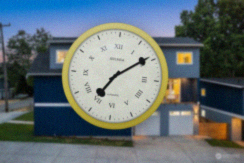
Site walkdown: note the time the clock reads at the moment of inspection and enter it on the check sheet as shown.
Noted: 7:09
